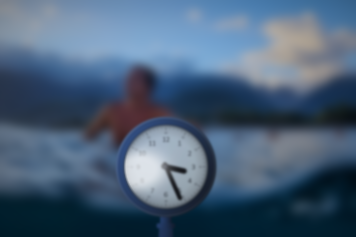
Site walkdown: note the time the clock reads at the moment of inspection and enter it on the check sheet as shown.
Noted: 3:26
